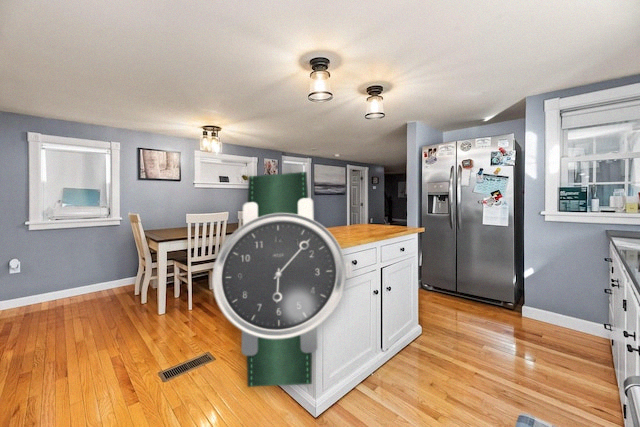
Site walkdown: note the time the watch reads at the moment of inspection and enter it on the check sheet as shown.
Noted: 6:07
